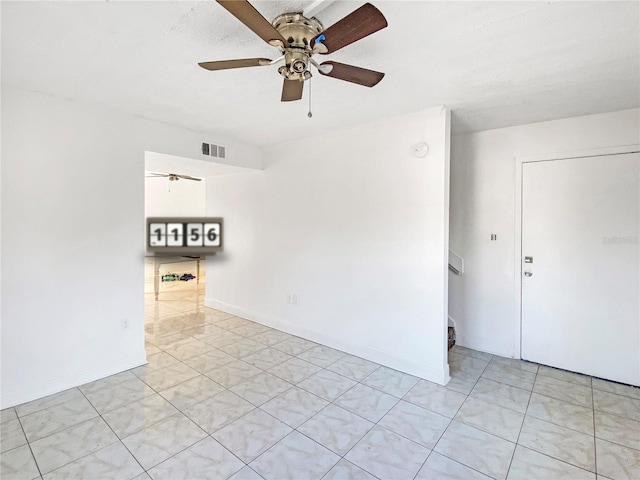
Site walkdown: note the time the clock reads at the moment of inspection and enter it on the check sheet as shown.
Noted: 11:56
